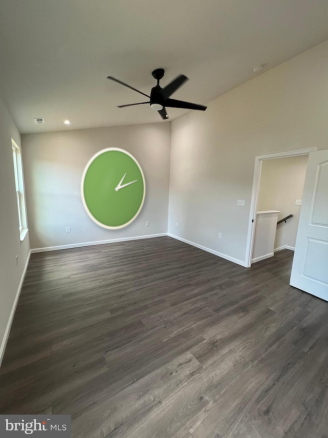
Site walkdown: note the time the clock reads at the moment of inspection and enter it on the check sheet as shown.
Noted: 1:12
